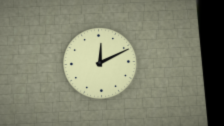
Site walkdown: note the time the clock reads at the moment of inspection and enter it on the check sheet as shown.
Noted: 12:11
